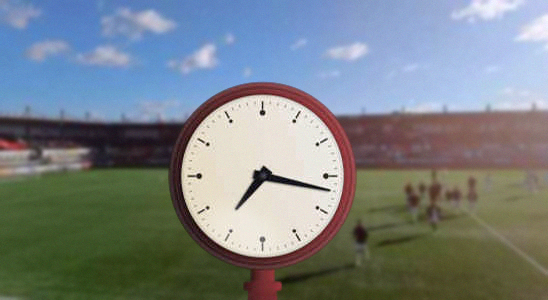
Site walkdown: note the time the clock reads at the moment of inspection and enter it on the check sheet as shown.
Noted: 7:17
